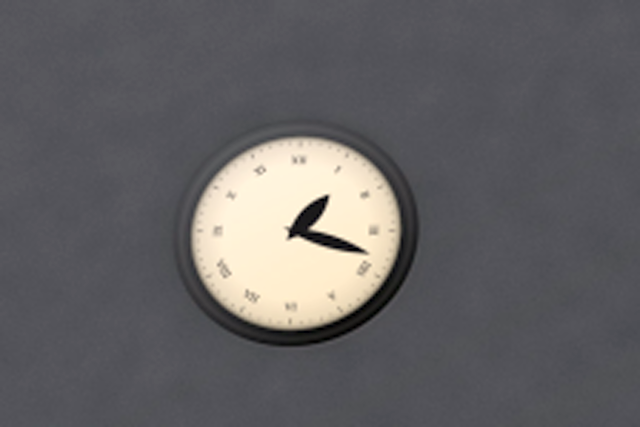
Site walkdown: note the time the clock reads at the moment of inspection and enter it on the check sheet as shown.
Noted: 1:18
